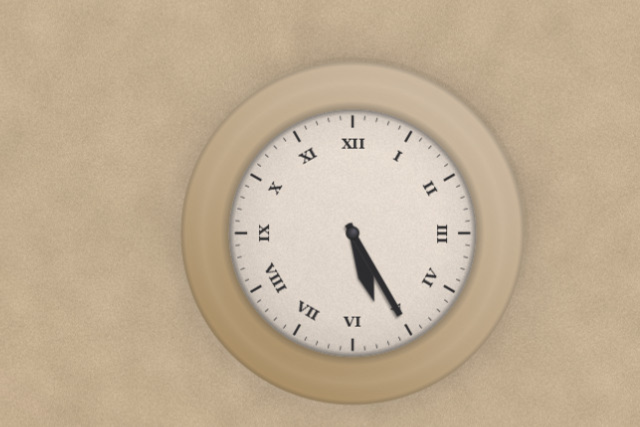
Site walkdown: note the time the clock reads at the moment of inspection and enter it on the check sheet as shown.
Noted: 5:25
